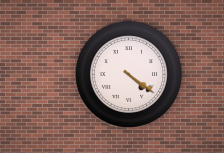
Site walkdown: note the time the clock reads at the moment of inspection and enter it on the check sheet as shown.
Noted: 4:21
